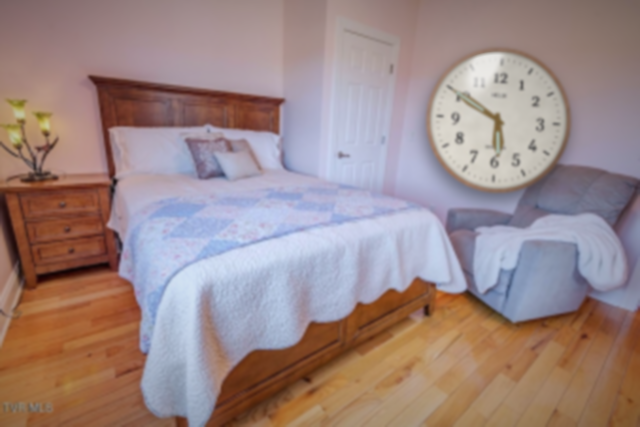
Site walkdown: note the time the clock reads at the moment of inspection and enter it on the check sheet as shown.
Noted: 5:50
